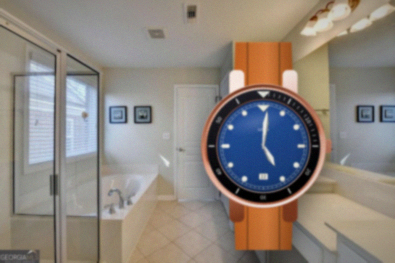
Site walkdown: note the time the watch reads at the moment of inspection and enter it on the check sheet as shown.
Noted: 5:01
